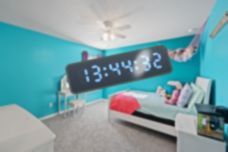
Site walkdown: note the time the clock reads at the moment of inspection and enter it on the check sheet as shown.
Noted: 13:44:32
